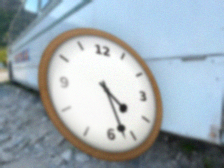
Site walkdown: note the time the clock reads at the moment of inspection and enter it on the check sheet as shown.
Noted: 4:27
